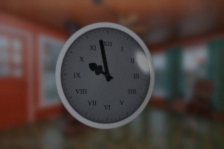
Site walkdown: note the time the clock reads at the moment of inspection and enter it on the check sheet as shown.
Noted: 9:58
